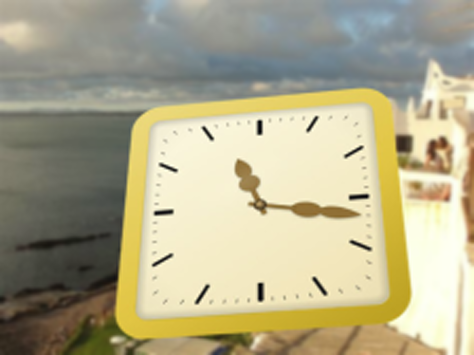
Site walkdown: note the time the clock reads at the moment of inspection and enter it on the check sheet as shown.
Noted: 11:17
